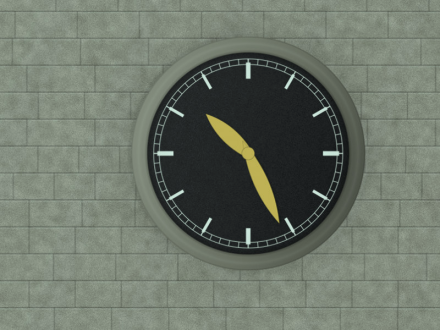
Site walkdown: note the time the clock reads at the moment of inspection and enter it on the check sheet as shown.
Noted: 10:26
